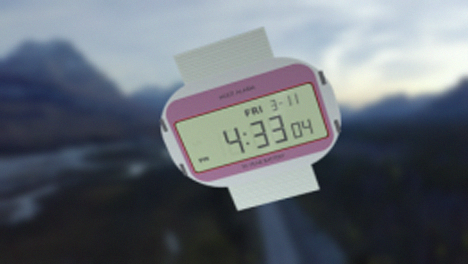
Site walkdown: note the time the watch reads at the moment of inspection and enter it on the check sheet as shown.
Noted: 4:33:04
